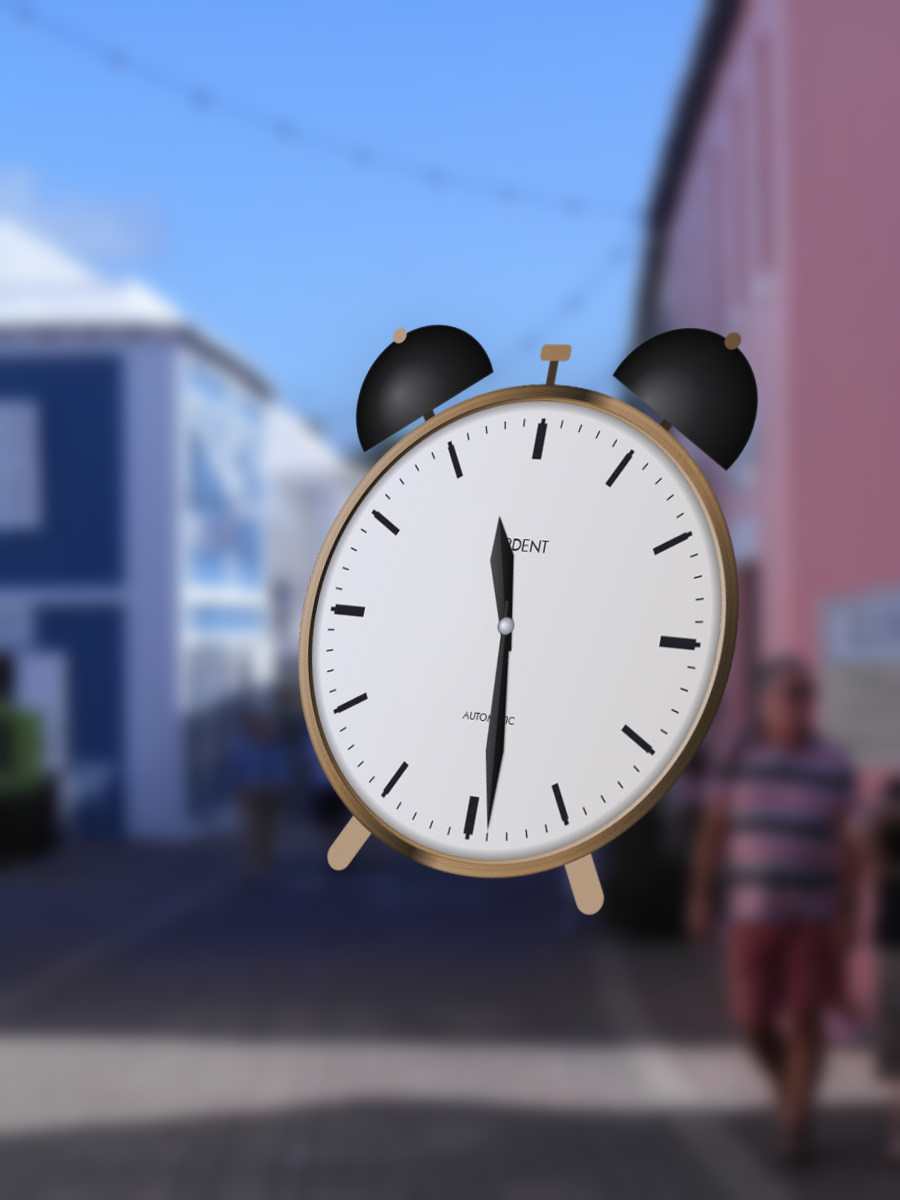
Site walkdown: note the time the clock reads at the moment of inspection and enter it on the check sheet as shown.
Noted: 11:29
